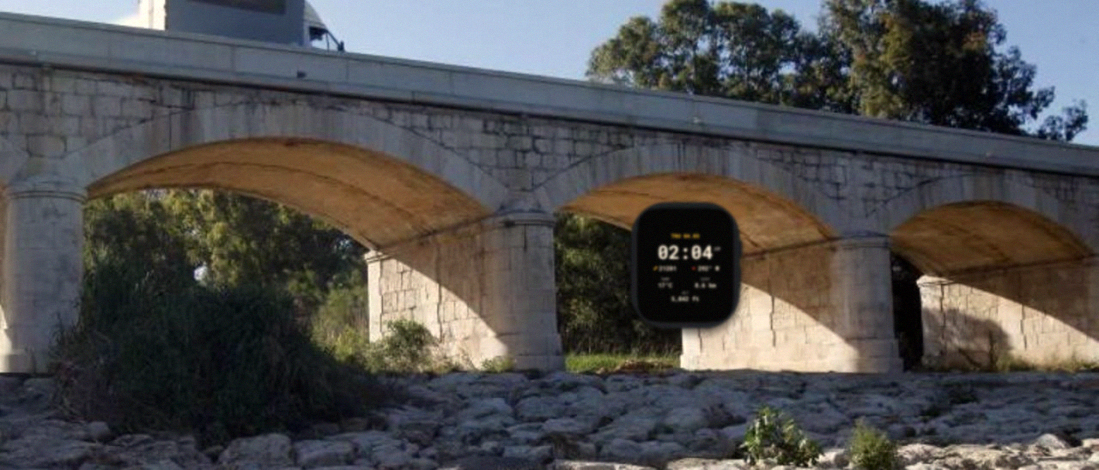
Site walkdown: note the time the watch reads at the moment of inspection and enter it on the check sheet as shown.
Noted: 2:04
